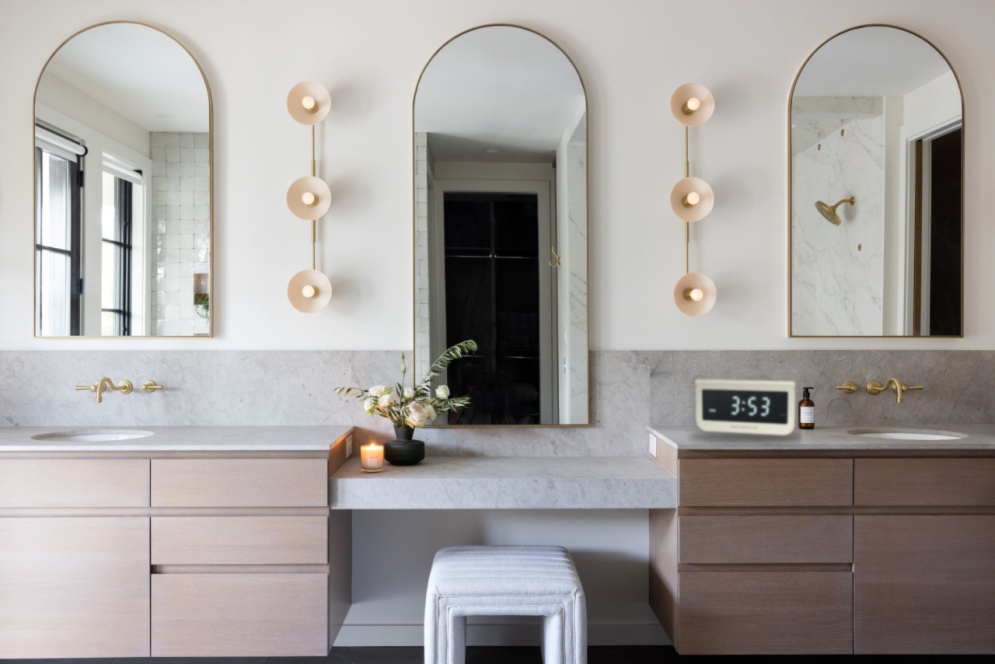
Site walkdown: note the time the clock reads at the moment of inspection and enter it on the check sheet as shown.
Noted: 3:53
